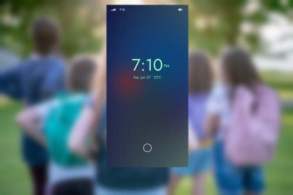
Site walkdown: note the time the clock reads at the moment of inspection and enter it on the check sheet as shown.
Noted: 7:10
